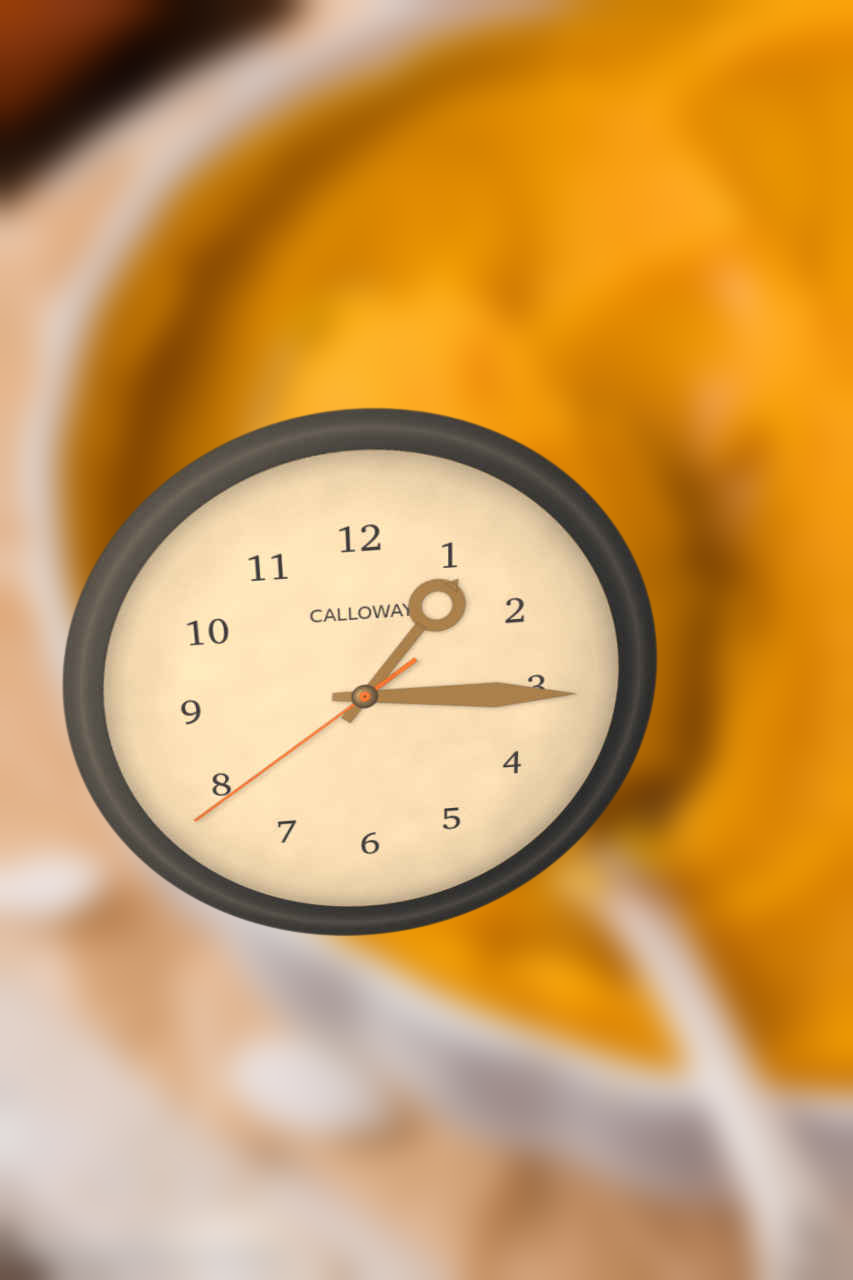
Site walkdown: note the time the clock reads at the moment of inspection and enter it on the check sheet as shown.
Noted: 1:15:39
